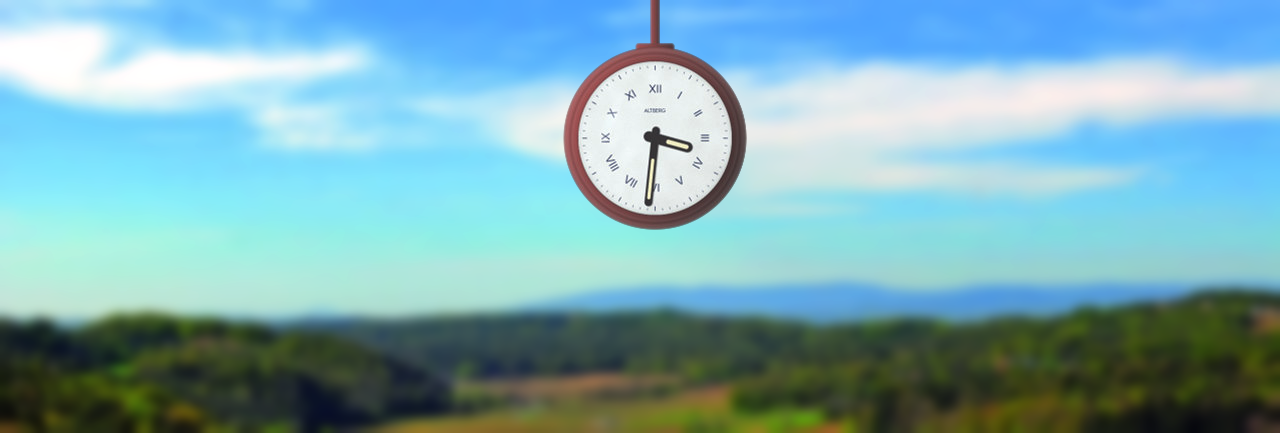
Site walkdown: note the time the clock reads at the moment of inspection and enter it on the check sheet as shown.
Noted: 3:31
